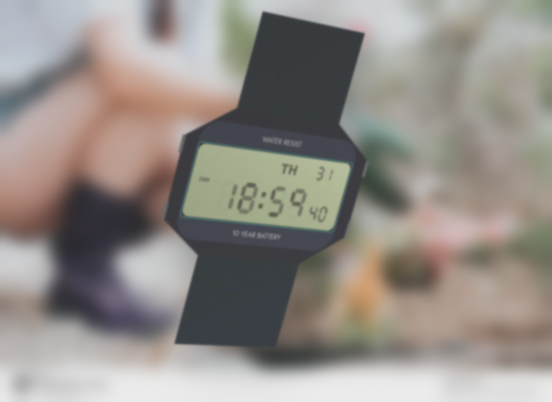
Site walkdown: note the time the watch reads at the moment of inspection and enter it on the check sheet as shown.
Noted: 18:59:40
